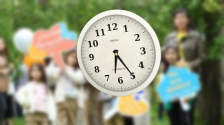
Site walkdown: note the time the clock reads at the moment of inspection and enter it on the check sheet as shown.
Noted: 6:25
